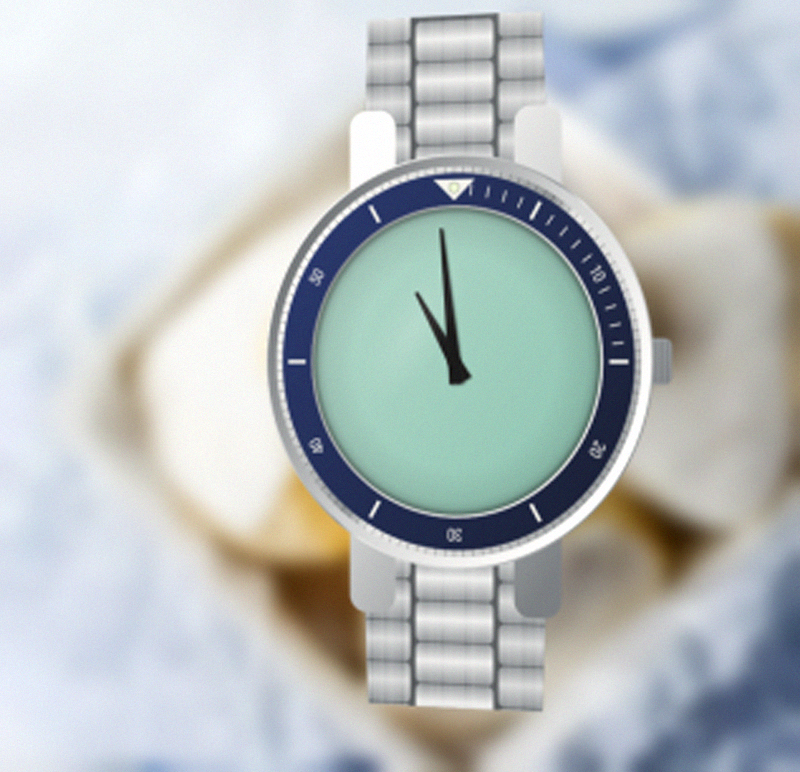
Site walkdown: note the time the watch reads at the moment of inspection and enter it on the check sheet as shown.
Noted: 10:59
